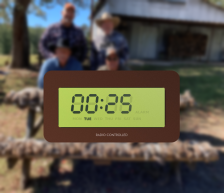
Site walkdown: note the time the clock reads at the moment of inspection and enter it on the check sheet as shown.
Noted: 0:25
